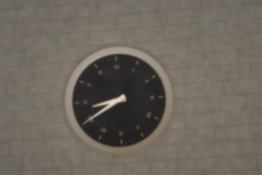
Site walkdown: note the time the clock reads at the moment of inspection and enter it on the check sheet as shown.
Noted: 8:40
